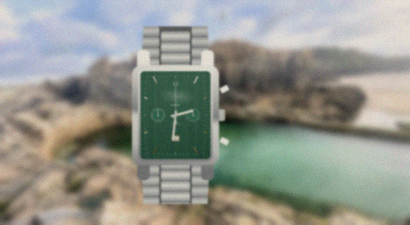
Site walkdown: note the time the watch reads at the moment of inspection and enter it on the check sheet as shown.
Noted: 2:31
